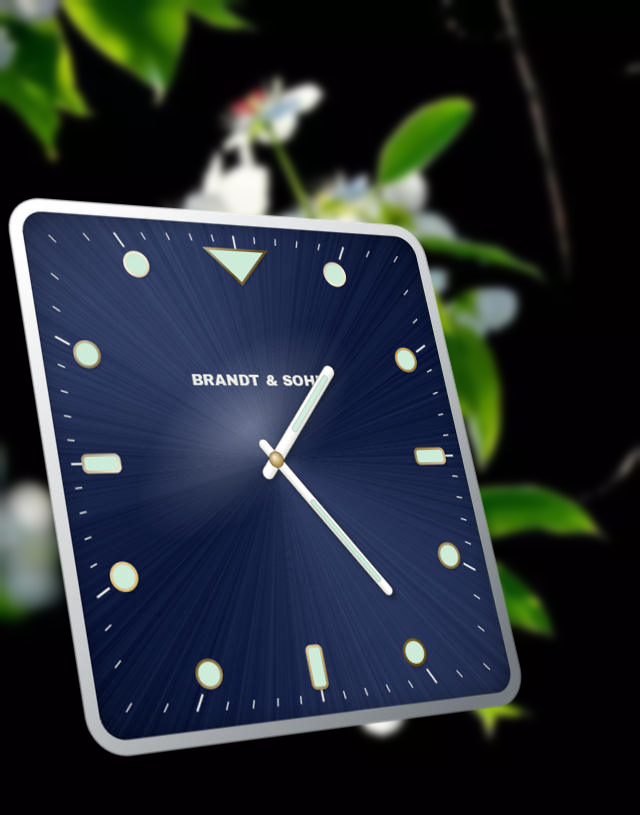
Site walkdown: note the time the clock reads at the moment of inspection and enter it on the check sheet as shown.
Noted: 1:24
